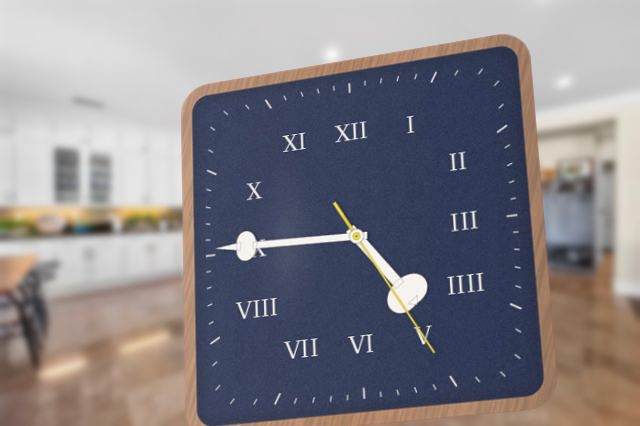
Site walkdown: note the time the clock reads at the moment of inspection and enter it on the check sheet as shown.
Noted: 4:45:25
